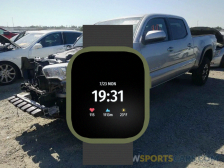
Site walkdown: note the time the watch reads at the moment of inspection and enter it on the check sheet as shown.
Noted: 19:31
